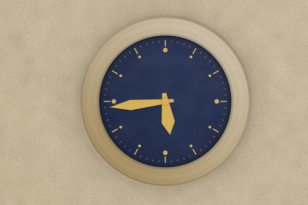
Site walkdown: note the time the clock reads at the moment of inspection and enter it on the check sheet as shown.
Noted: 5:44
